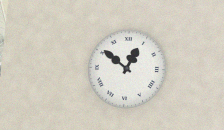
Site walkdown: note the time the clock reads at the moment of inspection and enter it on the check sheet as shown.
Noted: 12:51
